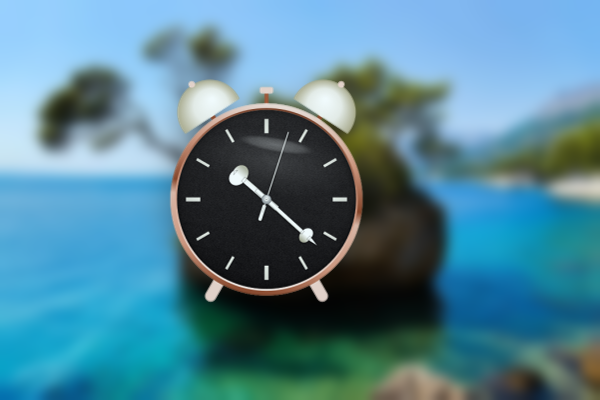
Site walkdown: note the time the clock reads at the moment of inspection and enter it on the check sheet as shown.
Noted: 10:22:03
